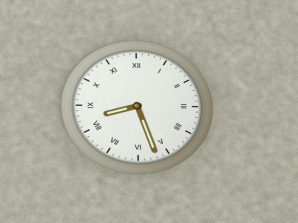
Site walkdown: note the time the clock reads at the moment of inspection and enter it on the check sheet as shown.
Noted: 8:27
